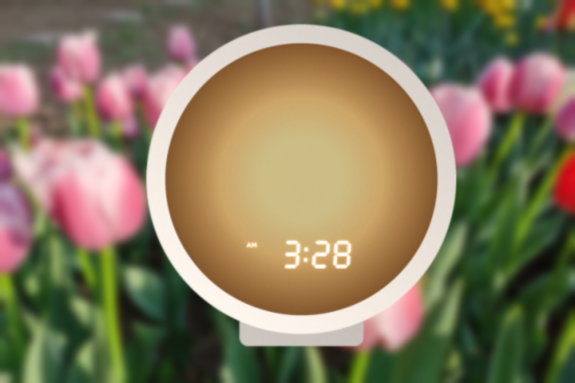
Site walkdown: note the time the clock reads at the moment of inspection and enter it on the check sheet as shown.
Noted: 3:28
